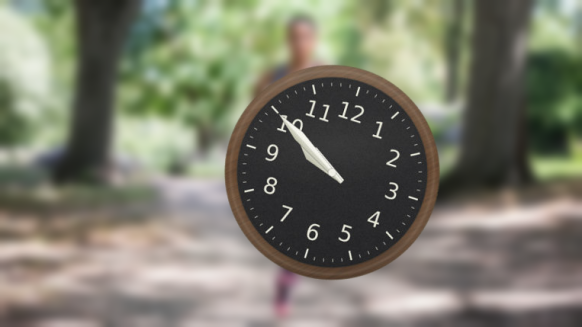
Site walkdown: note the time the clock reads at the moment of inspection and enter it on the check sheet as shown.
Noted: 9:50
